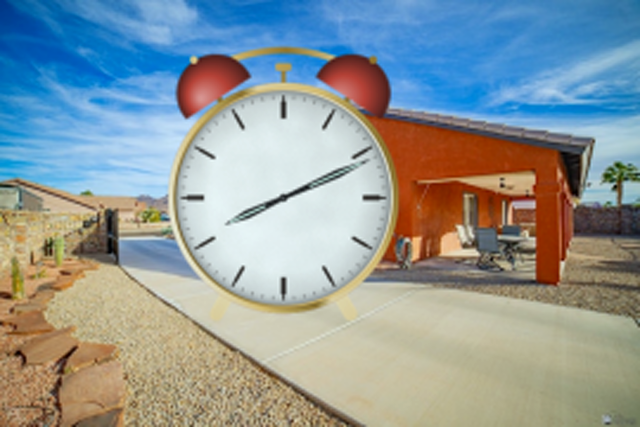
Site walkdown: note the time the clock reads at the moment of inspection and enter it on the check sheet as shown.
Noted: 8:11
